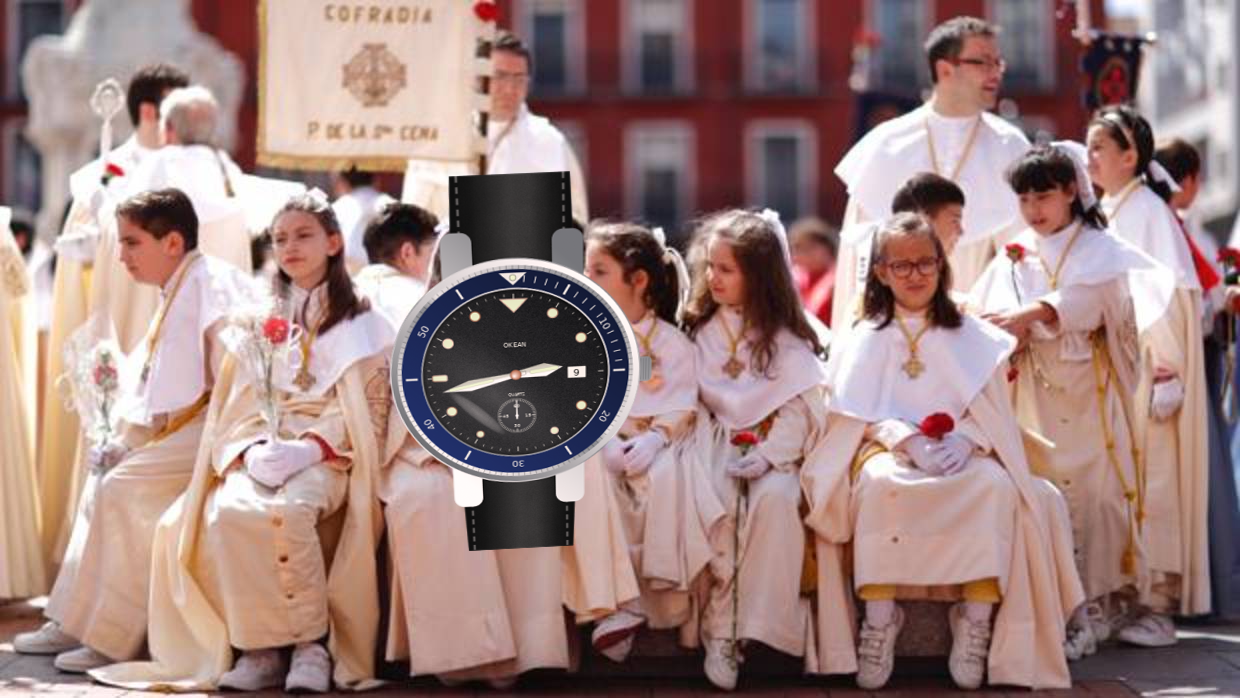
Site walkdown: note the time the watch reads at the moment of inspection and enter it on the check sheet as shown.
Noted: 2:43
